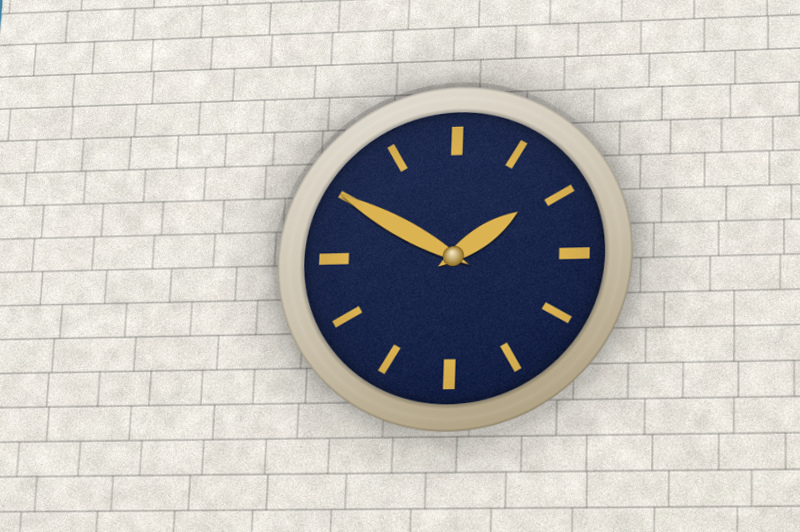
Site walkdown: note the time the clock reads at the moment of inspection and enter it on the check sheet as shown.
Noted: 1:50
